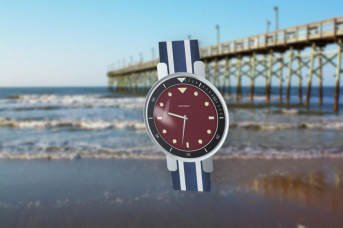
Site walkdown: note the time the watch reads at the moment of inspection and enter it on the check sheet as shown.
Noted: 9:32
